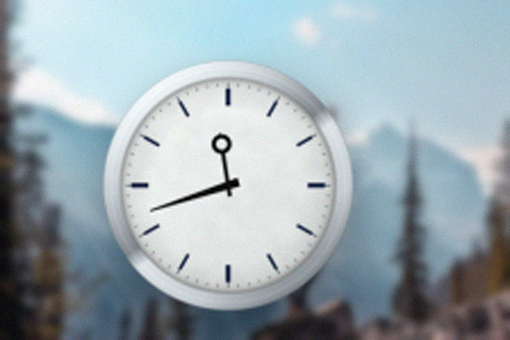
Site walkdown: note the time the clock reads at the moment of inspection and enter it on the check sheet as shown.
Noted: 11:42
